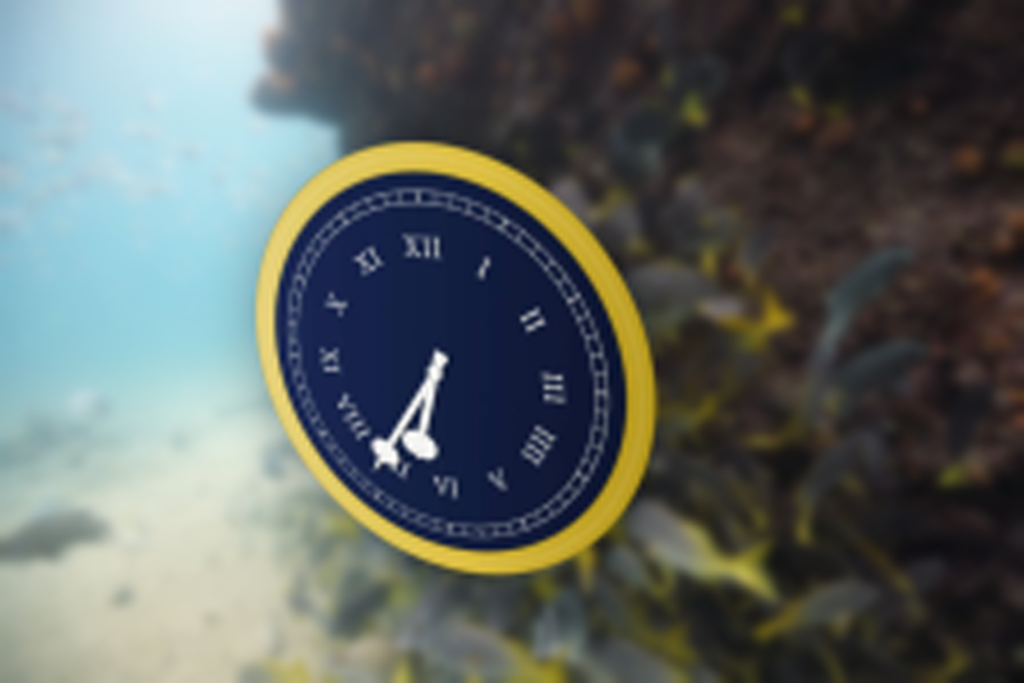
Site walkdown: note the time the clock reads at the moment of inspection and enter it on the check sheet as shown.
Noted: 6:36
